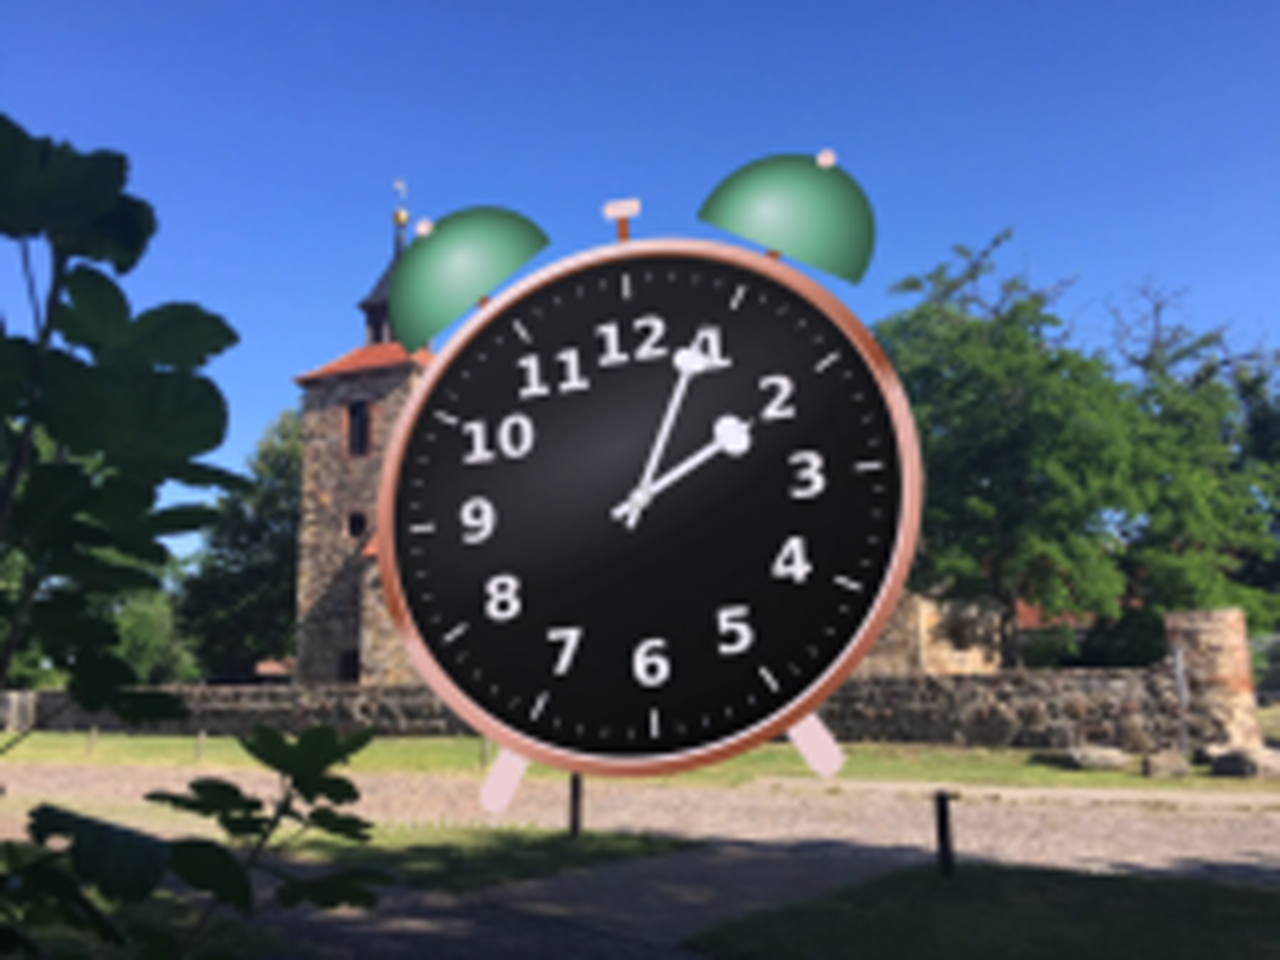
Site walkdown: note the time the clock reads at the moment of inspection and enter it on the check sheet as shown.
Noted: 2:04
